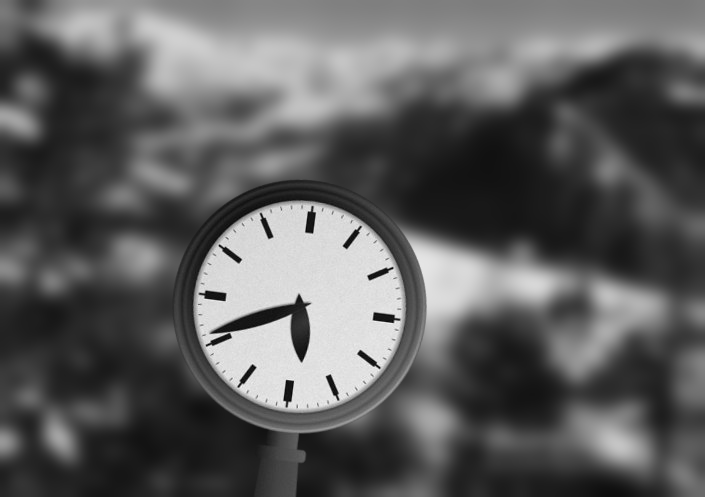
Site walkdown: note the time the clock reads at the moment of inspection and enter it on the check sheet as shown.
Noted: 5:41
